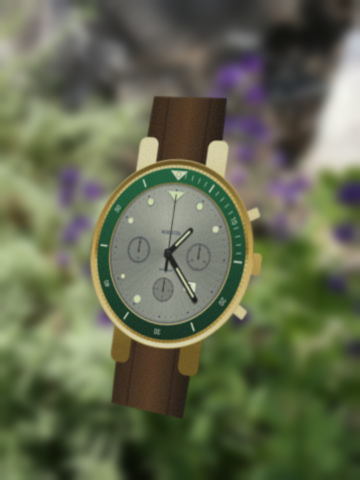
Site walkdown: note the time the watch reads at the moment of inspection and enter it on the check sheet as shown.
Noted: 1:23
